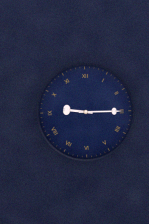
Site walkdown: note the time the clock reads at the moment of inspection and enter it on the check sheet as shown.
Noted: 9:15
